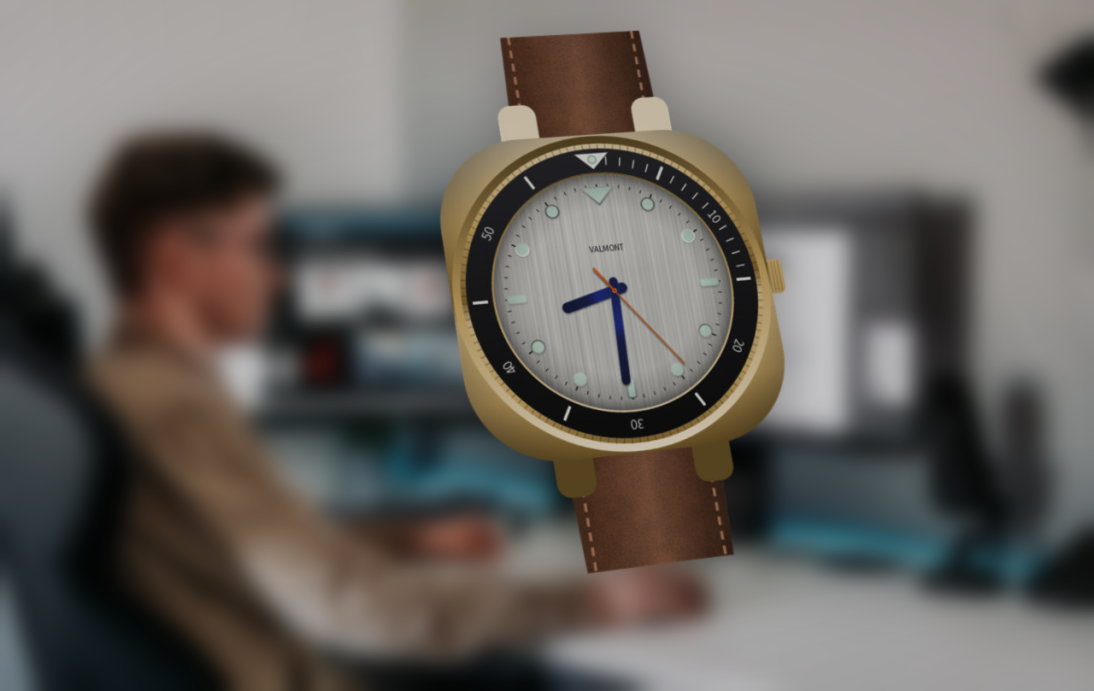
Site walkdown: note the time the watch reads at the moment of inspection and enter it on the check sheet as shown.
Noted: 8:30:24
